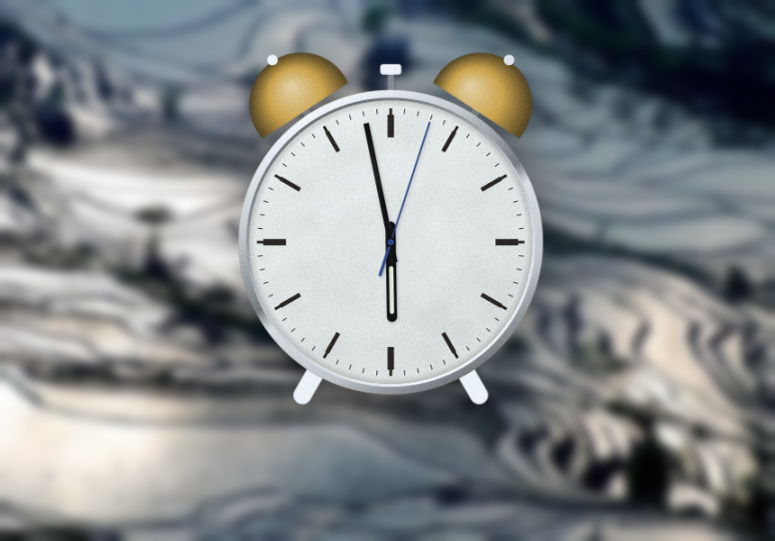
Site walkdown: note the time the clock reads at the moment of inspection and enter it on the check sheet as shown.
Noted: 5:58:03
